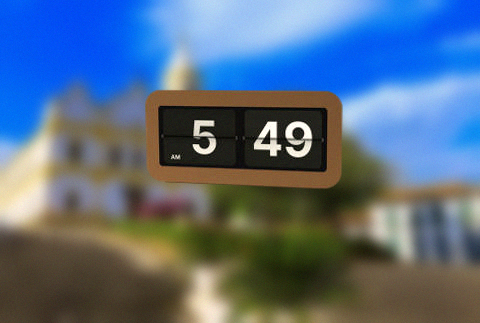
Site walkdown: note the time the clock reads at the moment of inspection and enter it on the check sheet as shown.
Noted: 5:49
